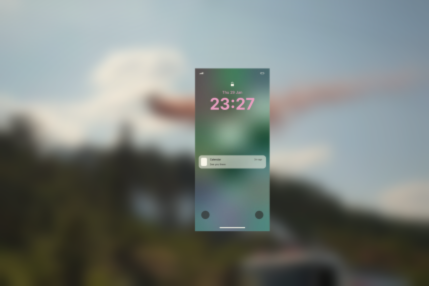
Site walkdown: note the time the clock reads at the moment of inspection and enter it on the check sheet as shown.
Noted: 23:27
